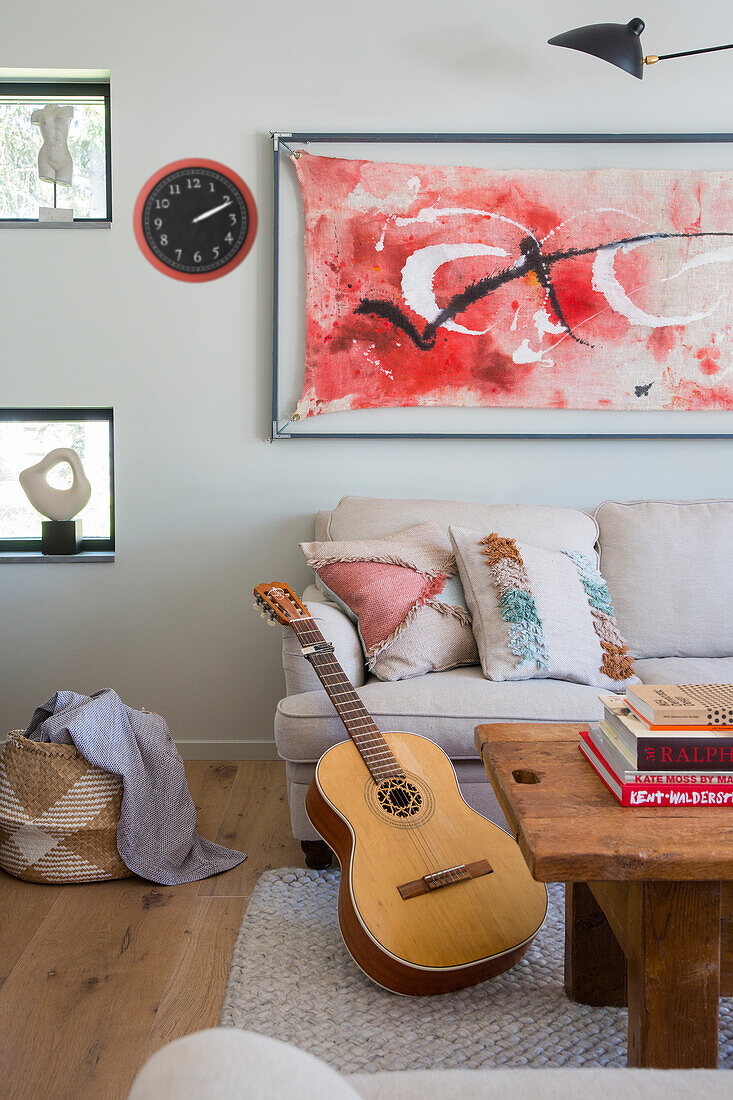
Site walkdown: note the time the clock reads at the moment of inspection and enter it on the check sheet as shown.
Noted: 2:11
